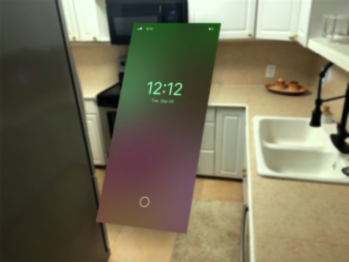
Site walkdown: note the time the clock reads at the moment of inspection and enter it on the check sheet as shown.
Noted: 12:12
